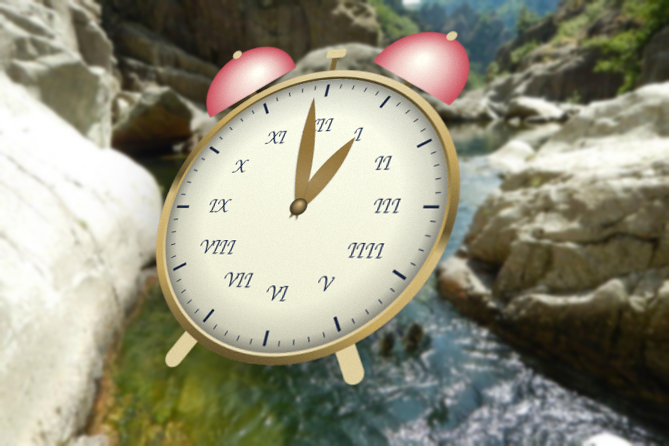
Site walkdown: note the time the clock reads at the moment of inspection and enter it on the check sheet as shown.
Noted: 12:59
